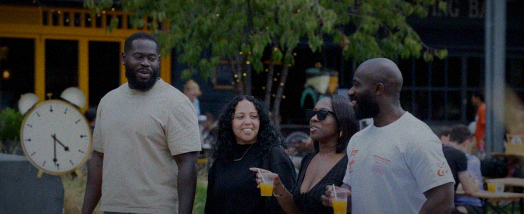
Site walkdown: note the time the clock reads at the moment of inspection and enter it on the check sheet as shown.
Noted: 4:31
